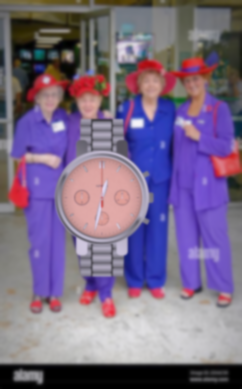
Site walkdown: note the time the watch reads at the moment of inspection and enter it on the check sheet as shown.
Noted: 12:32
